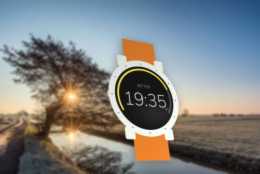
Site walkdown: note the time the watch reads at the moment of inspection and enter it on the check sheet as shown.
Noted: 19:35
